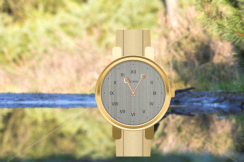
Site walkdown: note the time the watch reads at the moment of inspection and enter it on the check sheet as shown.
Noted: 11:05
